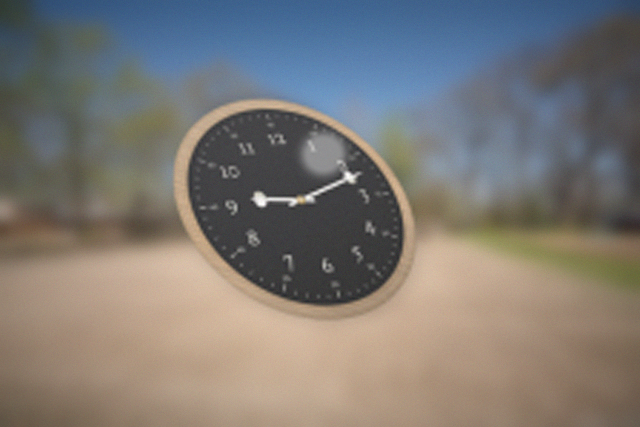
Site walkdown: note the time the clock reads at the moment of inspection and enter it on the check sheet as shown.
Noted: 9:12
